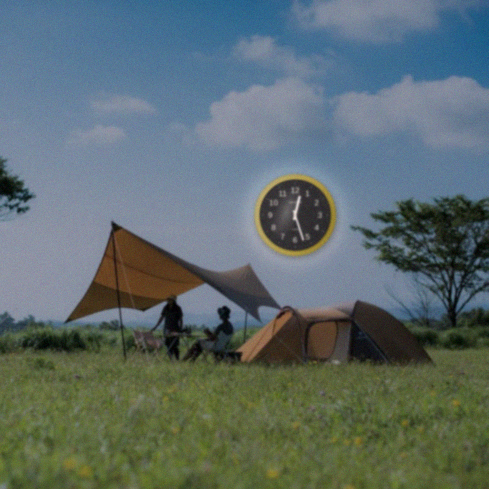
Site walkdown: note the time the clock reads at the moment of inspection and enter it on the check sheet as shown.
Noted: 12:27
